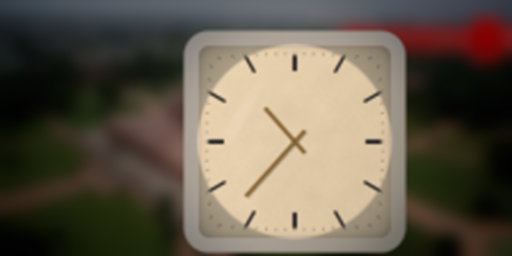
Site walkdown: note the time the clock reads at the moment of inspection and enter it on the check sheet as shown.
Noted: 10:37
